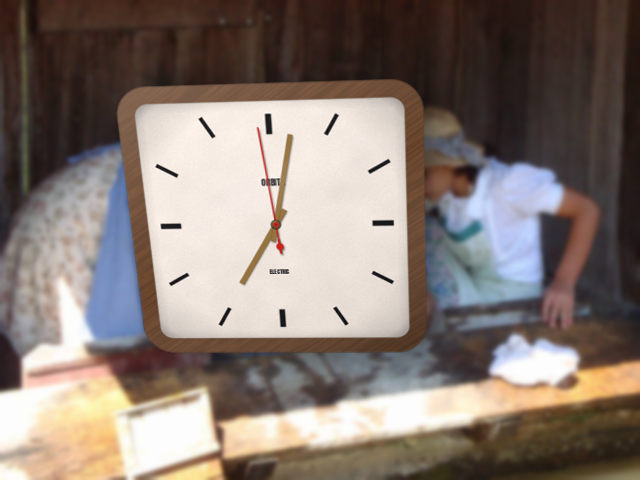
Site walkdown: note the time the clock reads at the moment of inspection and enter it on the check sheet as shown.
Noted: 7:01:59
